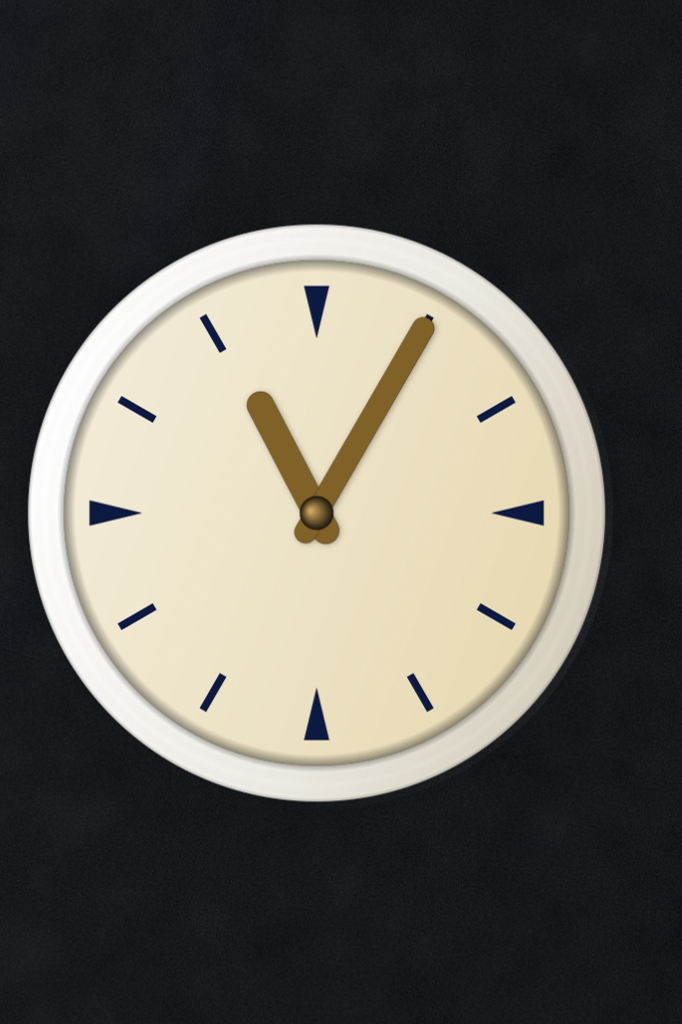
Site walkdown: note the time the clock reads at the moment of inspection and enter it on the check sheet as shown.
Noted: 11:05
